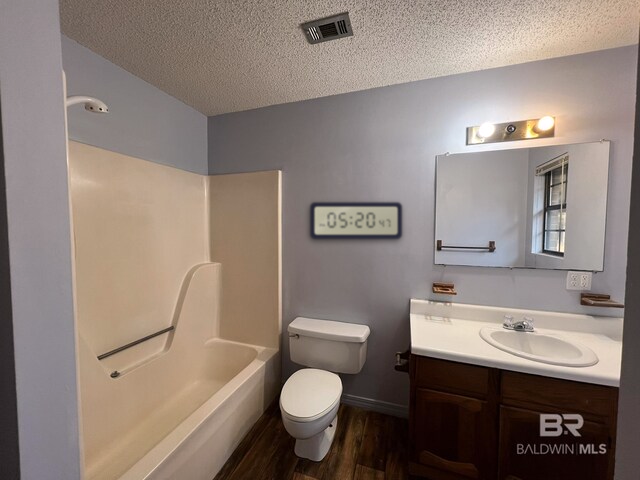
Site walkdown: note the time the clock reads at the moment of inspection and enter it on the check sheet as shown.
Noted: 5:20
